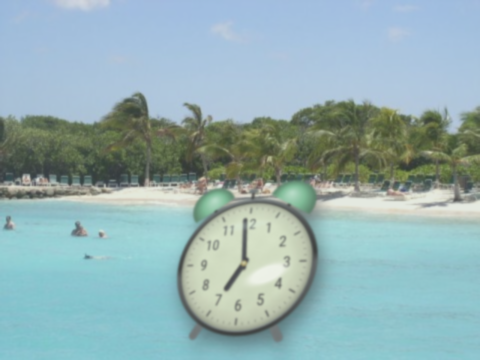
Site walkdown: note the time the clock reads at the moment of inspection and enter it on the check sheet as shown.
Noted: 6:59
